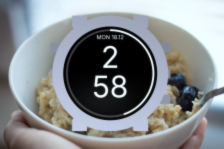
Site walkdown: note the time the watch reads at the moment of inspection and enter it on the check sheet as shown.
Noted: 2:58
